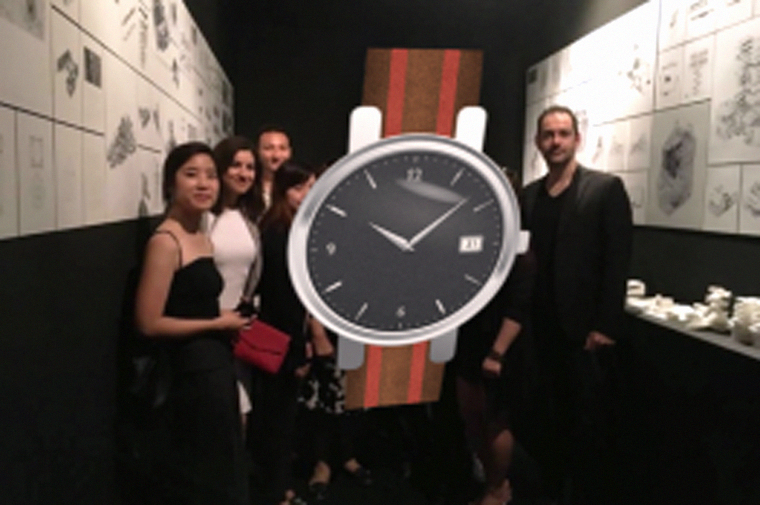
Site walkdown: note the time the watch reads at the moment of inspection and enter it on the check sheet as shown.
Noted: 10:08
